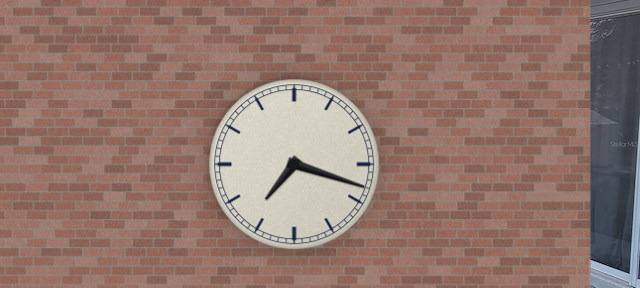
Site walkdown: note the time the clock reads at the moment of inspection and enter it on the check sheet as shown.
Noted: 7:18
